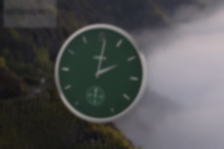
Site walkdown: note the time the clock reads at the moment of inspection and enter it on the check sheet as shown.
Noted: 2:01
